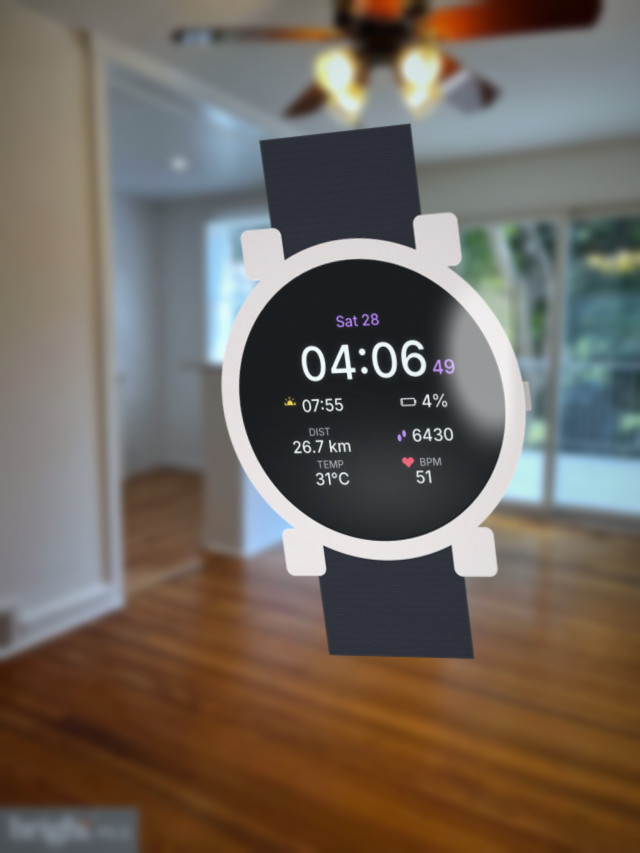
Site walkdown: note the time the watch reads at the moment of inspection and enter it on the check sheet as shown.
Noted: 4:06:49
